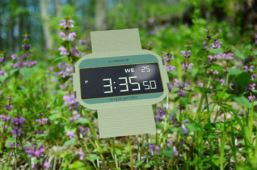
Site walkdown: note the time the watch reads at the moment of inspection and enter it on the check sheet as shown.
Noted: 3:35:50
